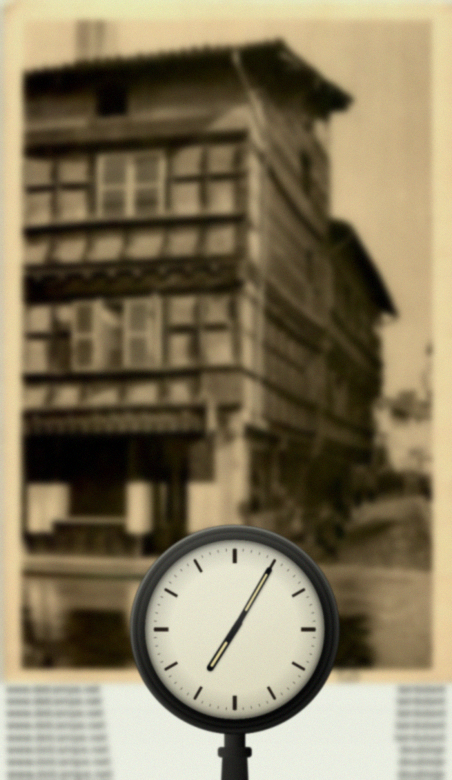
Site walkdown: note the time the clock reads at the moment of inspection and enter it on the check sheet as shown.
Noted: 7:05
